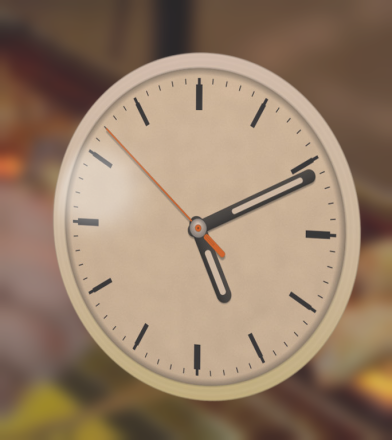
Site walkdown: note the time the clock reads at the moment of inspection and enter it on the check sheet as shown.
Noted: 5:10:52
